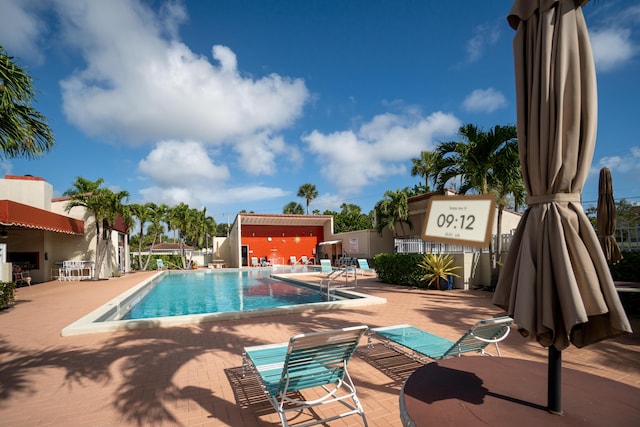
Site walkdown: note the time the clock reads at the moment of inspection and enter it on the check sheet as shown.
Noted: 9:12
